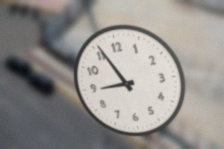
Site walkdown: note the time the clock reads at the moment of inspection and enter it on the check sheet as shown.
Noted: 8:56
